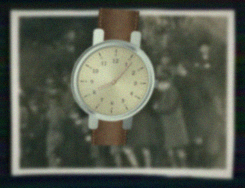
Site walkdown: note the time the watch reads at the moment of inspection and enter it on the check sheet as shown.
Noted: 8:06
